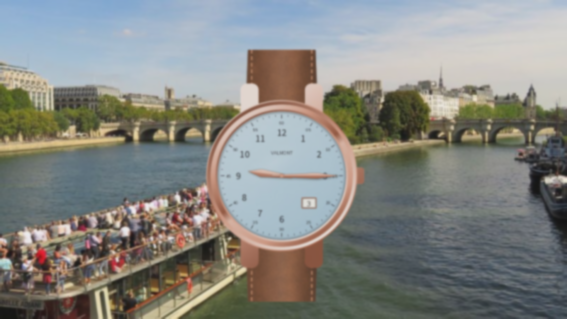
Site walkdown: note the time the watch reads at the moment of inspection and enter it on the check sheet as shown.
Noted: 9:15
